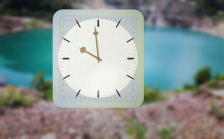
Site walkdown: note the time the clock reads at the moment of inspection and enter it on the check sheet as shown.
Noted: 9:59
